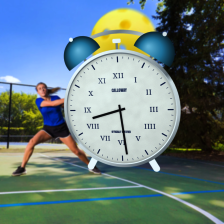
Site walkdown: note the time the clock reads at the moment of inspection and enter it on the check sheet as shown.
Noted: 8:29
